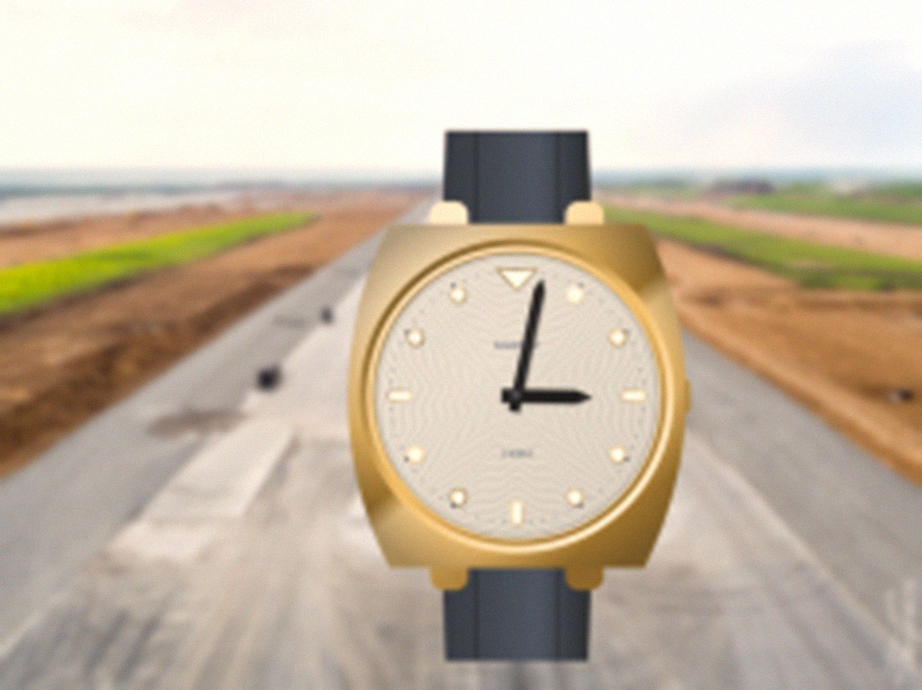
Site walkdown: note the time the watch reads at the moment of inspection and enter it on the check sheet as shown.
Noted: 3:02
